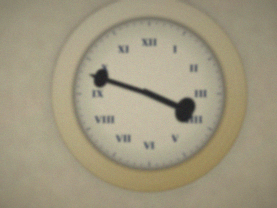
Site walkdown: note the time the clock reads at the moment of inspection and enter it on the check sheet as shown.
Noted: 3:48
